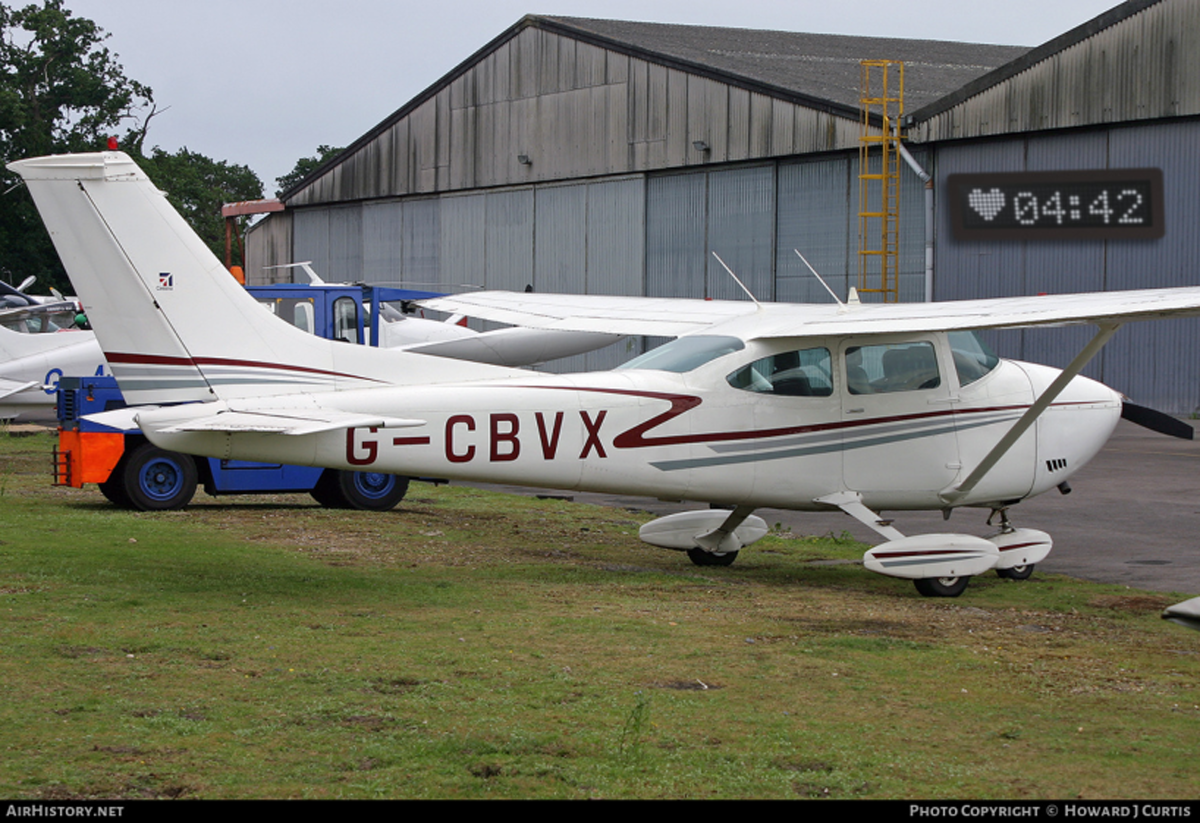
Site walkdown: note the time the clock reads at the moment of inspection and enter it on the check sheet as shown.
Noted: 4:42
